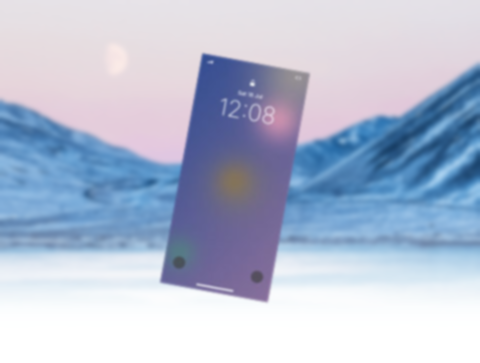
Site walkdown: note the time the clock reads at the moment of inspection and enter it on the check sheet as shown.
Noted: 12:08
